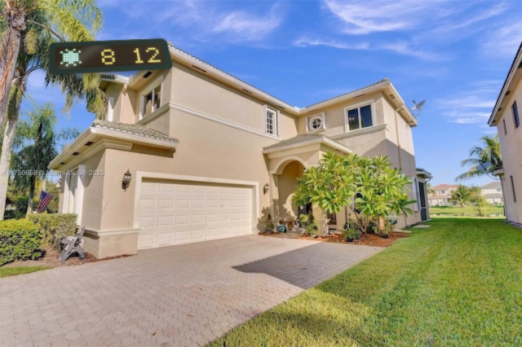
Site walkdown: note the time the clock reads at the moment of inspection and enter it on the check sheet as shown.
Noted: 8:12
